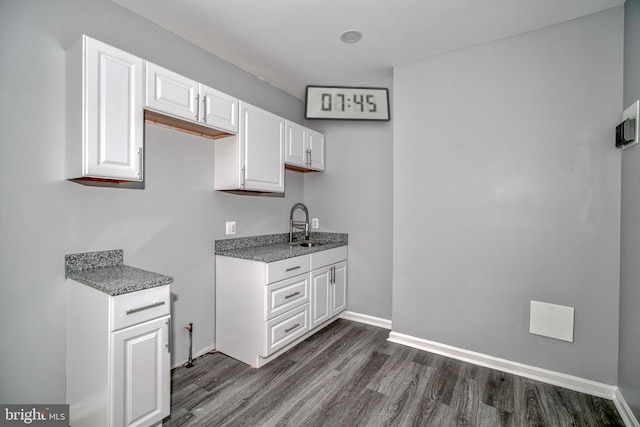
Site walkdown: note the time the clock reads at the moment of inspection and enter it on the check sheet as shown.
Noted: 7:45
